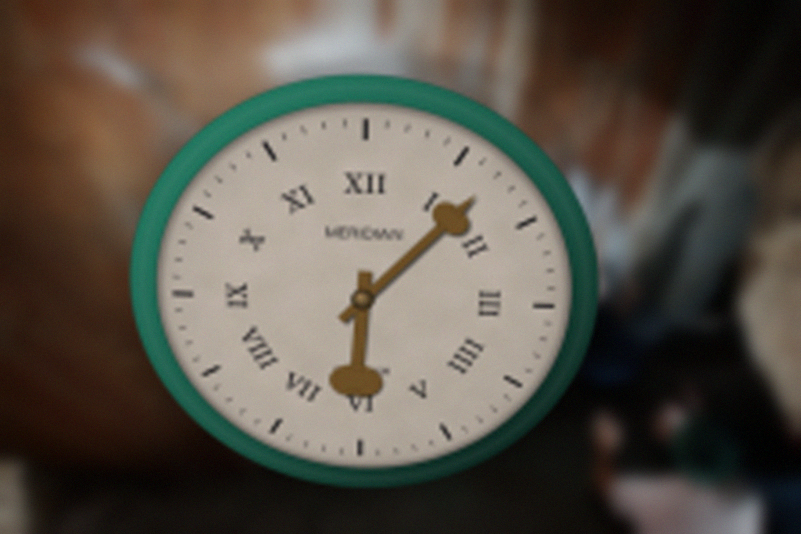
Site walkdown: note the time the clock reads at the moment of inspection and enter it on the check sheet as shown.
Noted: 6:07
